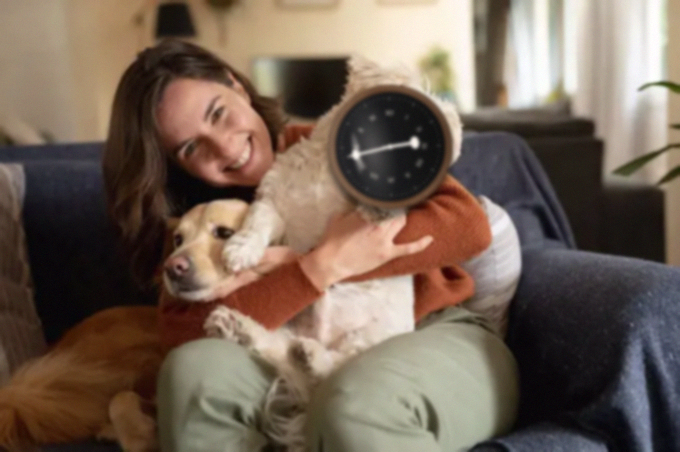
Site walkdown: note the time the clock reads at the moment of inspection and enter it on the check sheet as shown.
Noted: 2:43
